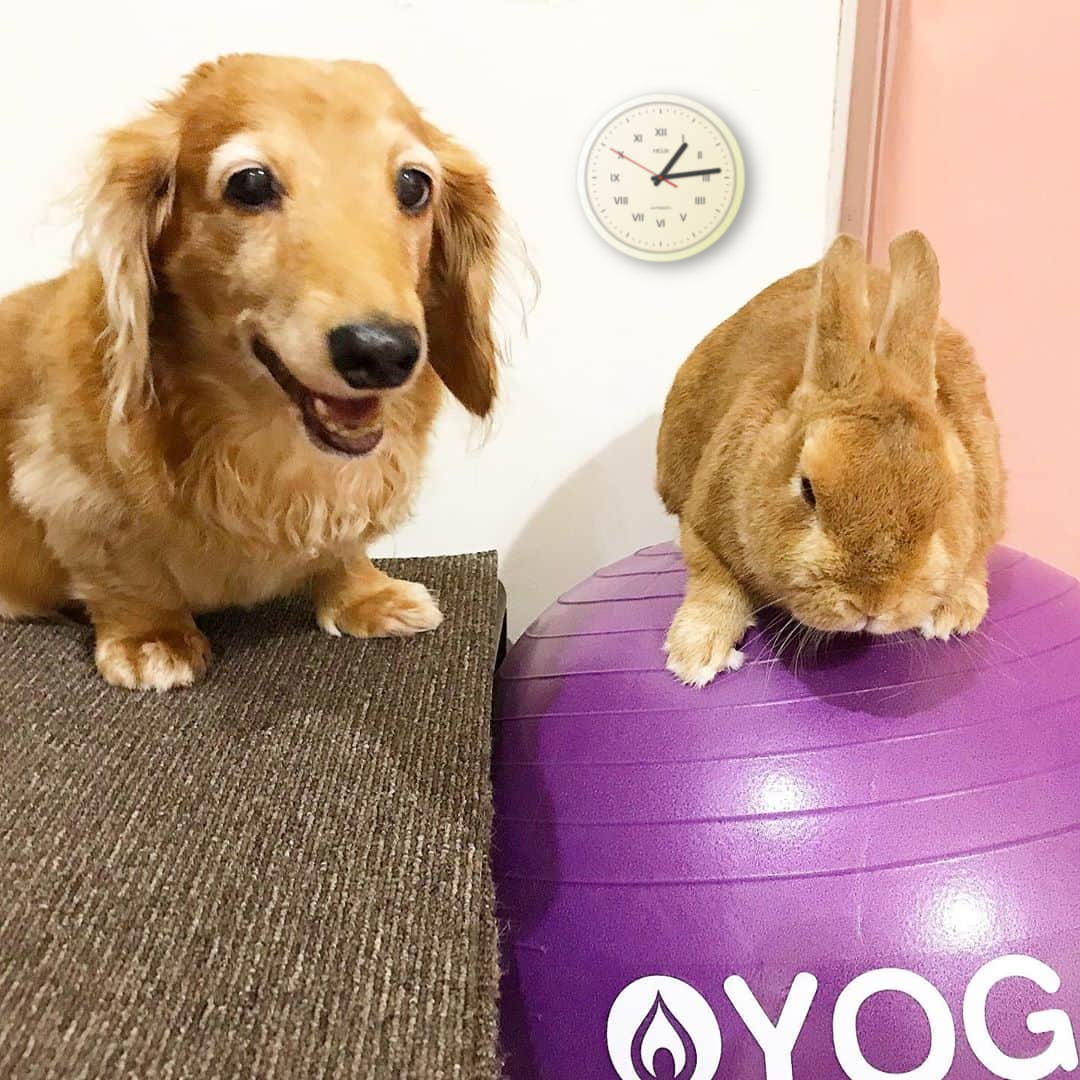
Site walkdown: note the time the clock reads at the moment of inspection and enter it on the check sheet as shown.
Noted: 1:13:50
